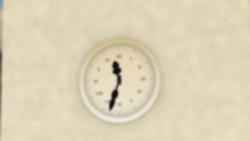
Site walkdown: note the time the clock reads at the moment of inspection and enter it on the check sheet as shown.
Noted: 11:33
